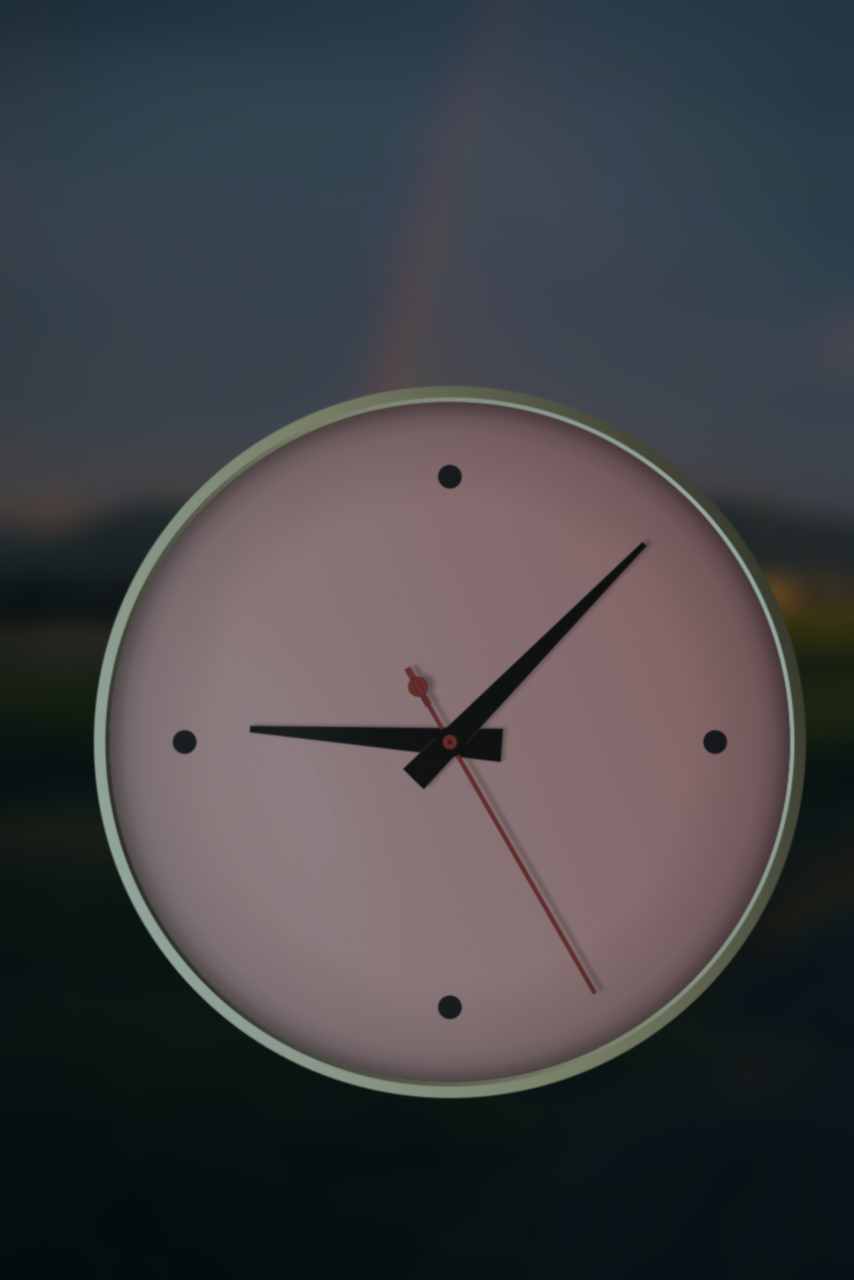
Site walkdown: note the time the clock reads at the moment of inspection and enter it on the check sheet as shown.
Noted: 9:07:25
